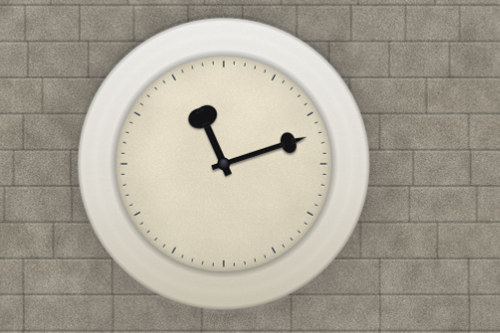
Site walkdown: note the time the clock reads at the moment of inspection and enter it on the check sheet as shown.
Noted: 11:12
